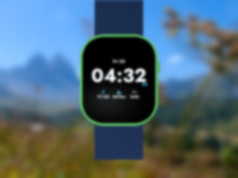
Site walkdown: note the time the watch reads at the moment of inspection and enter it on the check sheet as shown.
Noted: 4:32
